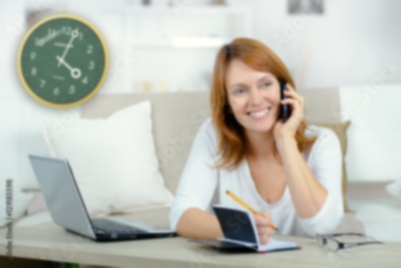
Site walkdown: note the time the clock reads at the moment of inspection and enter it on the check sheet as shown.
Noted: 4:03
